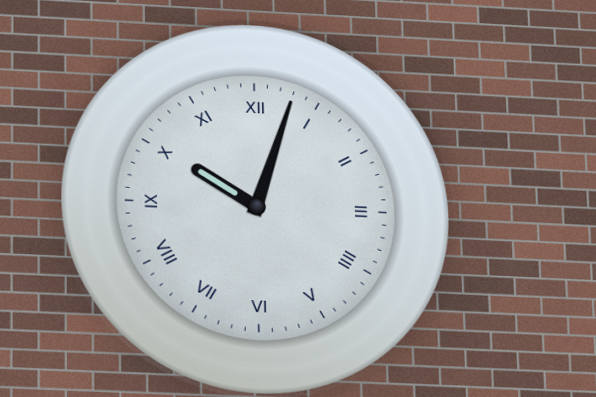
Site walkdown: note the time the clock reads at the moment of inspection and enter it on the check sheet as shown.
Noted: 10:03
